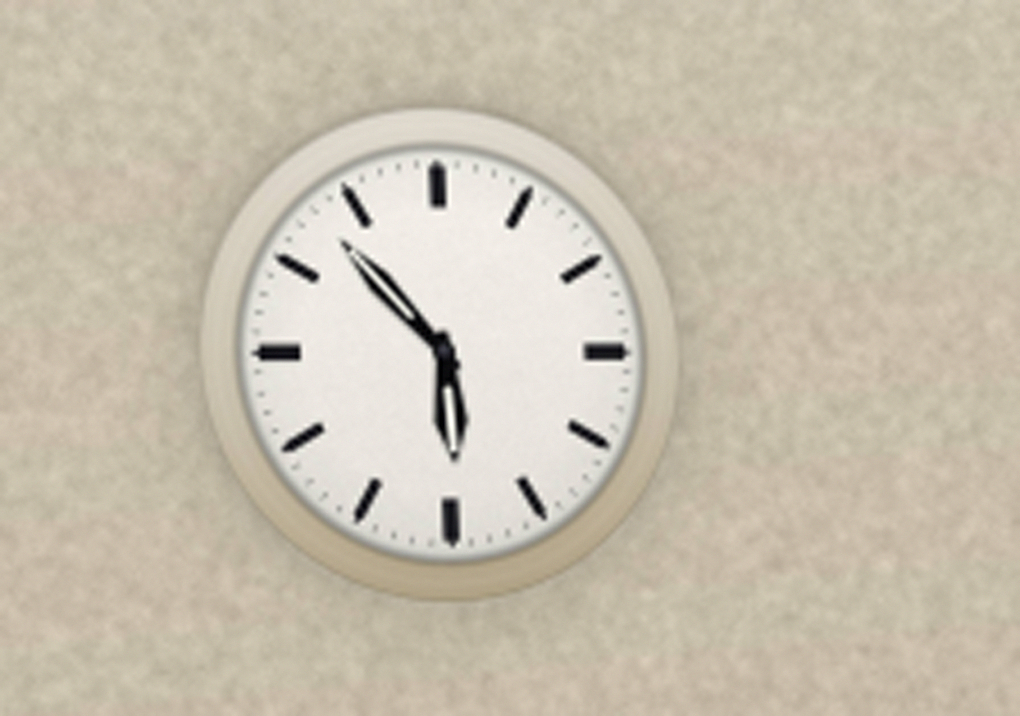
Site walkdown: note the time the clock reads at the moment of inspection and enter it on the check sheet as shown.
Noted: 5:53
